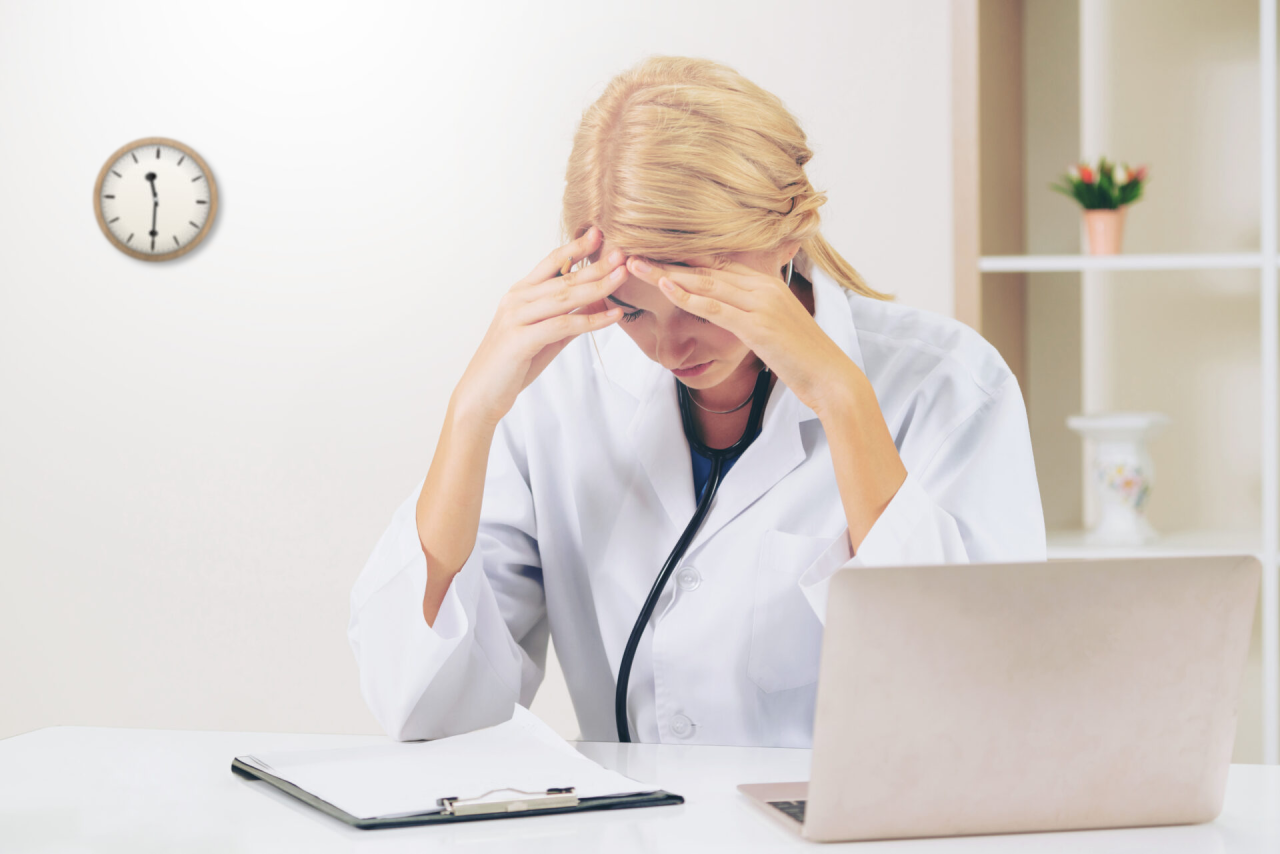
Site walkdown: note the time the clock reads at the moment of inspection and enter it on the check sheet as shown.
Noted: 11:30
